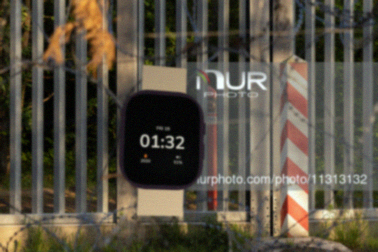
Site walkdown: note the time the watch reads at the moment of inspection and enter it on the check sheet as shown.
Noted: 1:32
